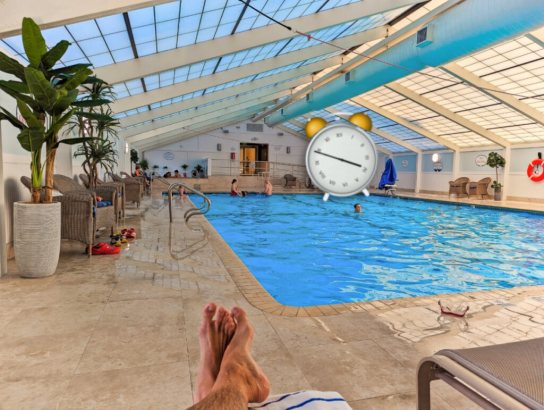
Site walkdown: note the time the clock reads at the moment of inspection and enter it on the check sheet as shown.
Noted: 3:49
